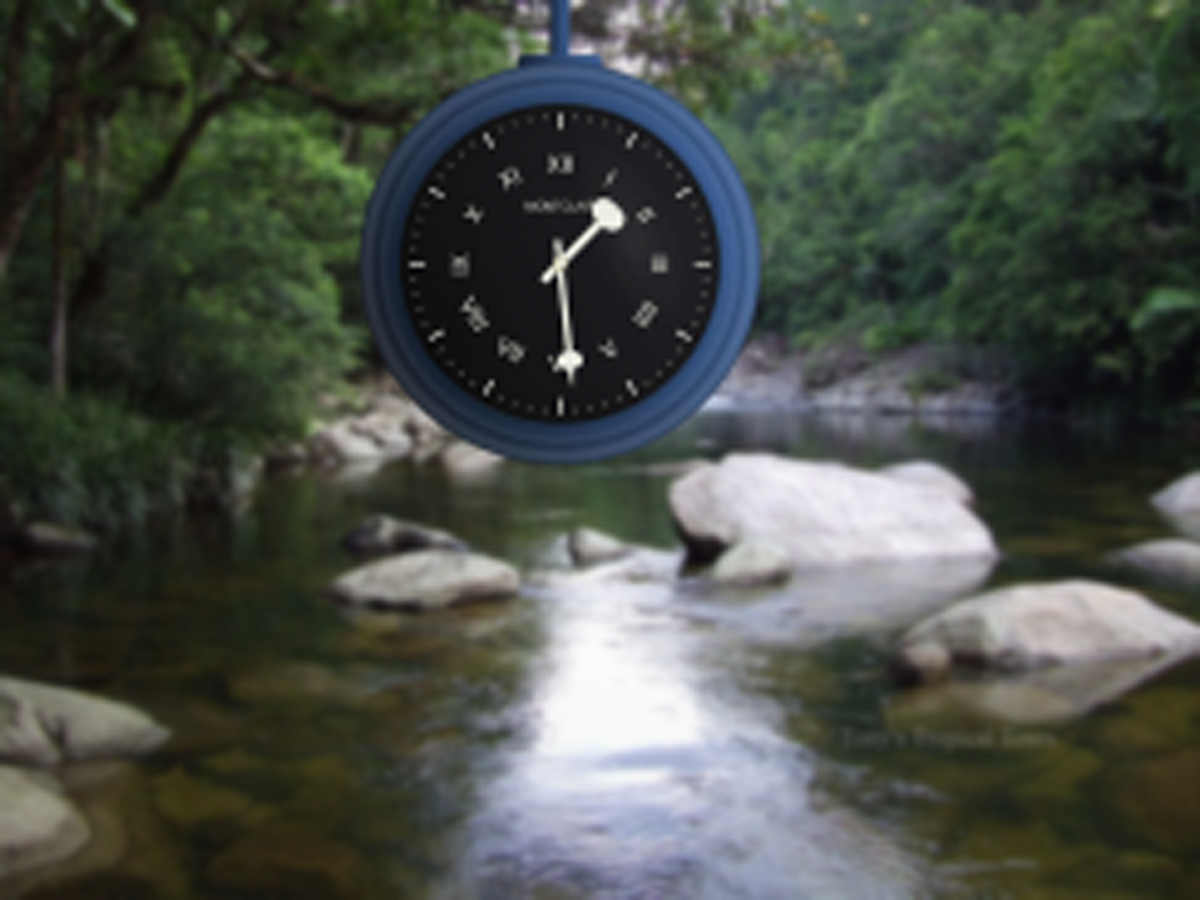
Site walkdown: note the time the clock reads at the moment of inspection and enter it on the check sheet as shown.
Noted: 1:29
